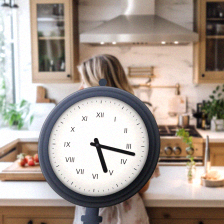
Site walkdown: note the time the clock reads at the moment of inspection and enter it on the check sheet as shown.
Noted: 5:17
